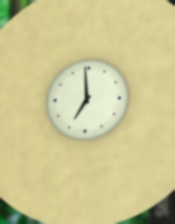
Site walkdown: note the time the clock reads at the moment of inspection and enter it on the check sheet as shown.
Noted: 6:59
